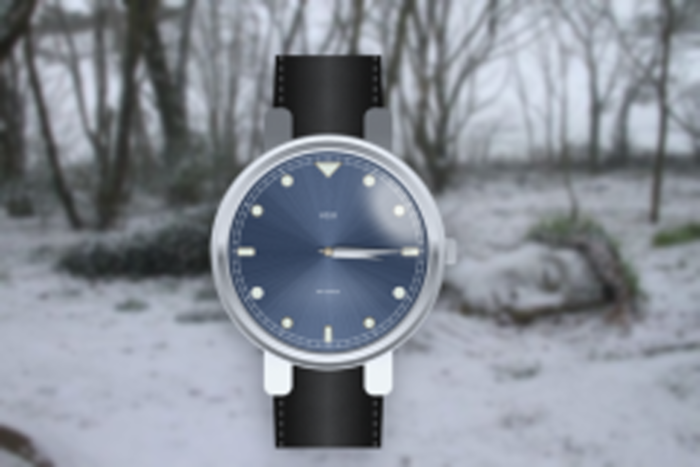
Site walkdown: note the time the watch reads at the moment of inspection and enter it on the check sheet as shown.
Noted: 3:15
